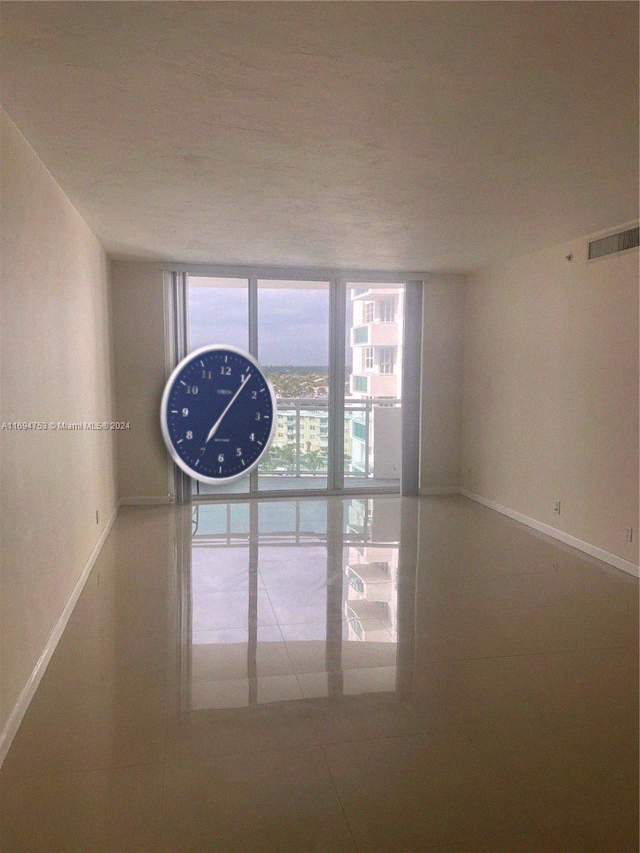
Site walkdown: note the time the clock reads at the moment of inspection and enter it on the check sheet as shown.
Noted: 7:06
